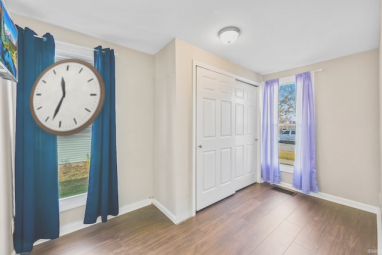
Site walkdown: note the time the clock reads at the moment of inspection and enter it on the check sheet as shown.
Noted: 11:33
